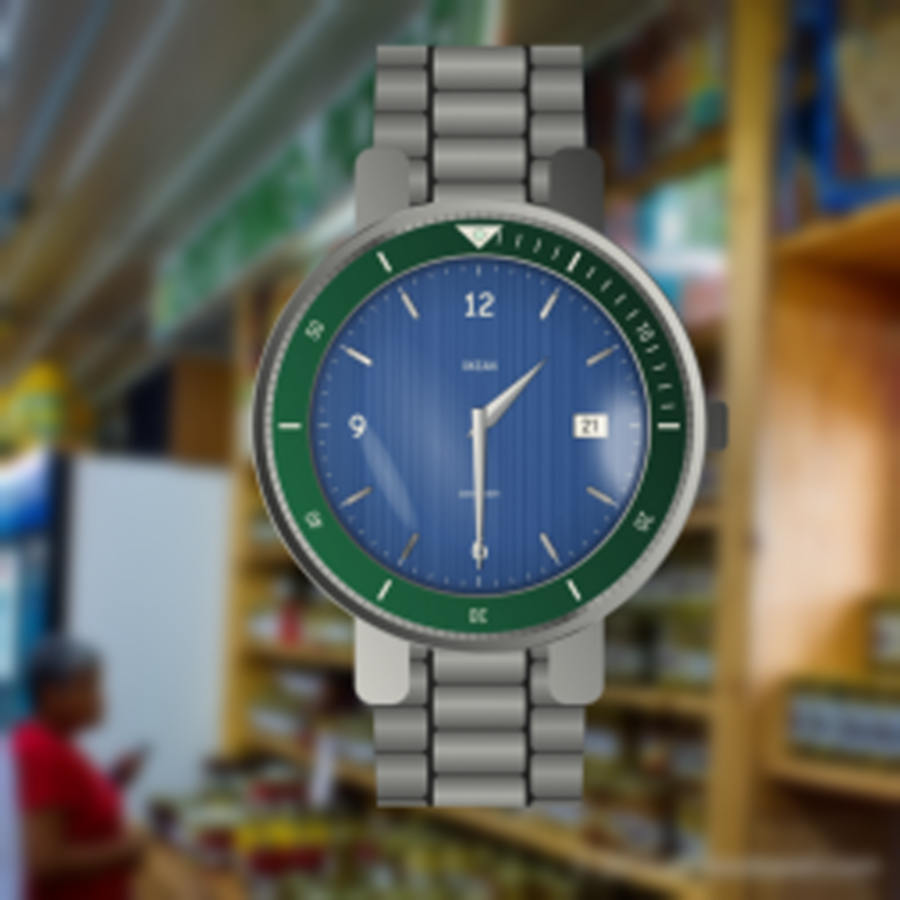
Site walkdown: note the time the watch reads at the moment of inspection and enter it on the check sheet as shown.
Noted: 1:30
